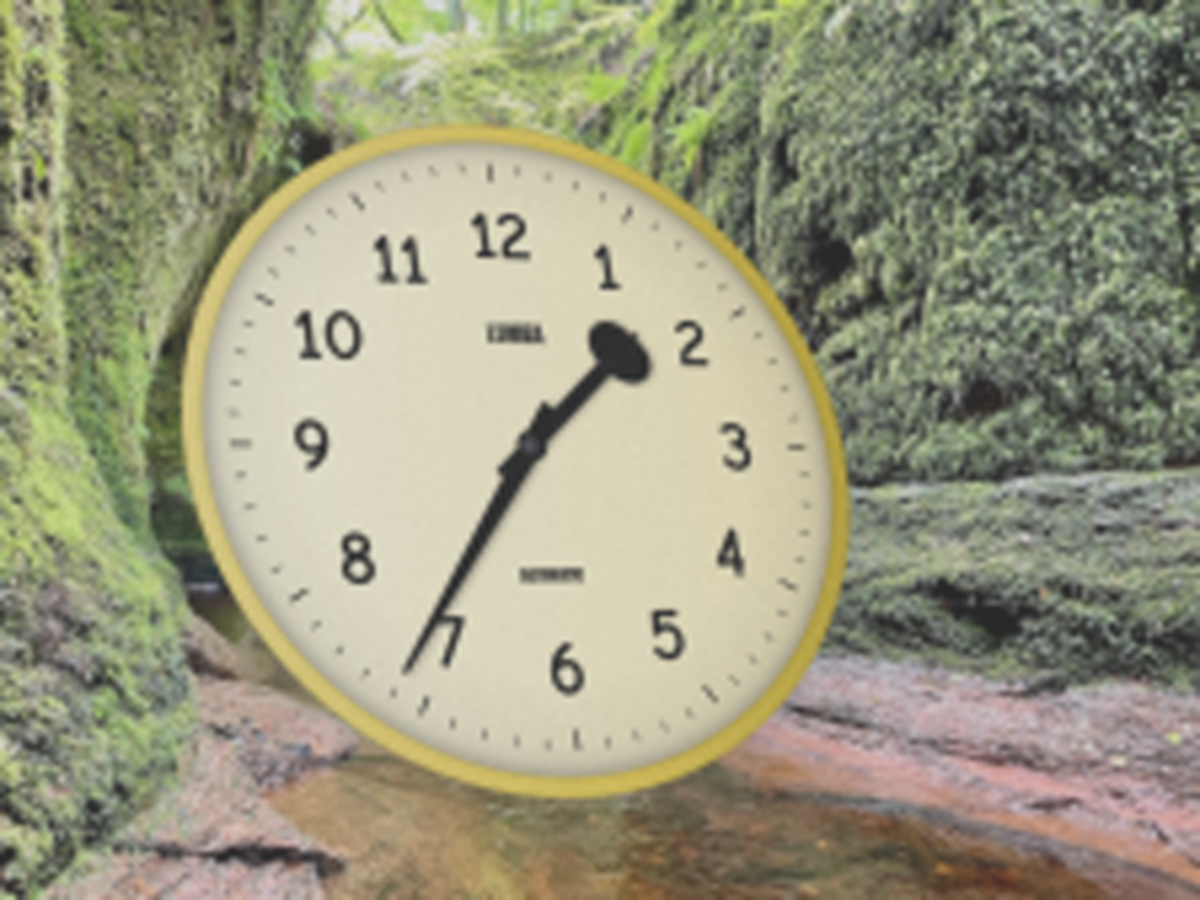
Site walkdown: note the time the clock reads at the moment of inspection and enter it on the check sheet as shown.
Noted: 1:36
